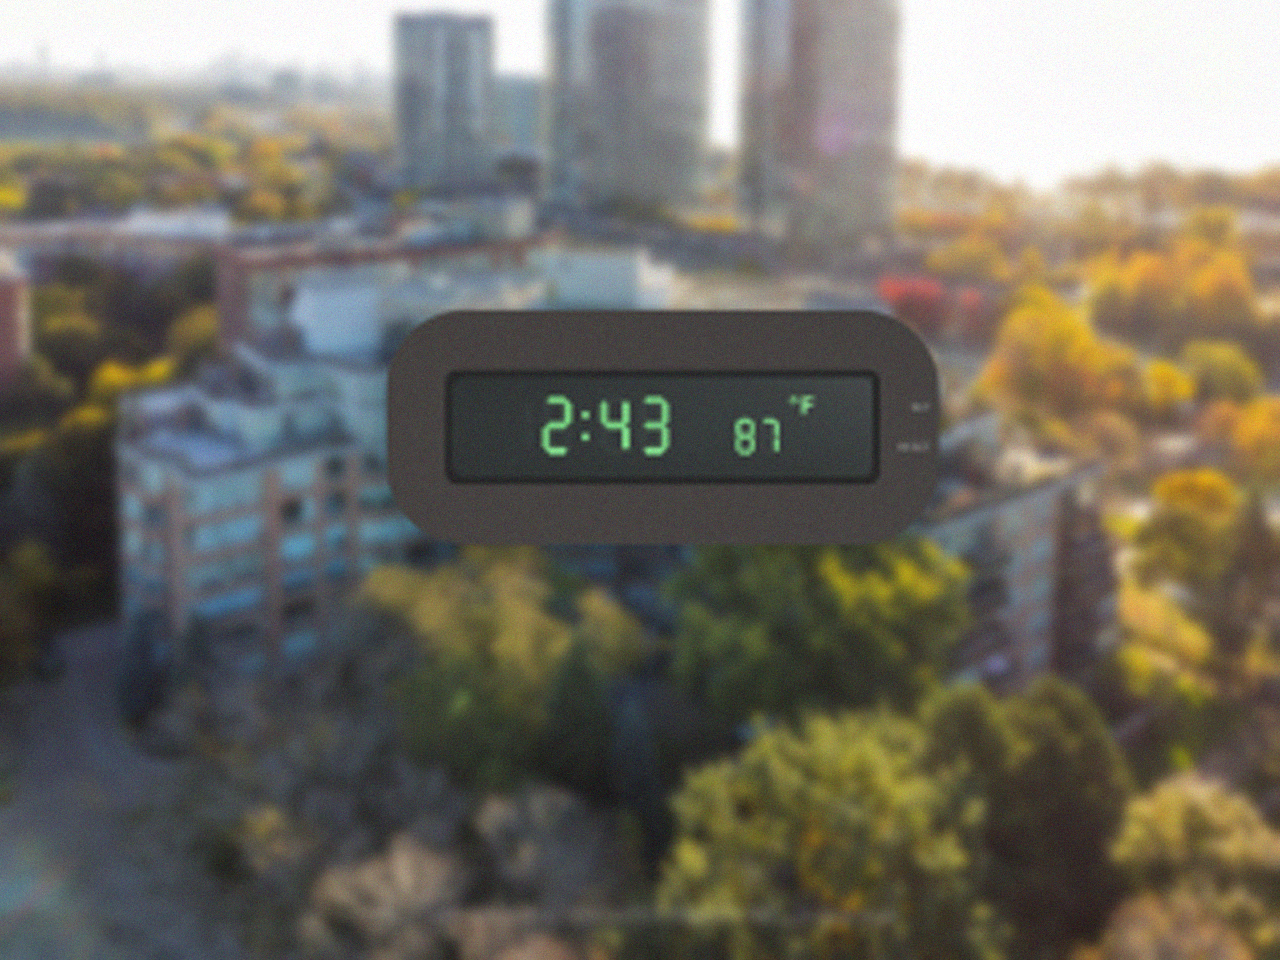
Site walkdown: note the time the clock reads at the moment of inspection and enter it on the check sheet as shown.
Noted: 2:43
